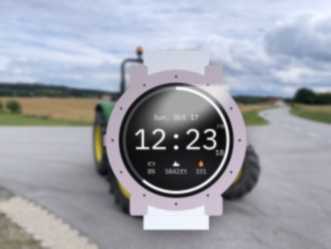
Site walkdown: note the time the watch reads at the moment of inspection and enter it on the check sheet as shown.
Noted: 12:23
